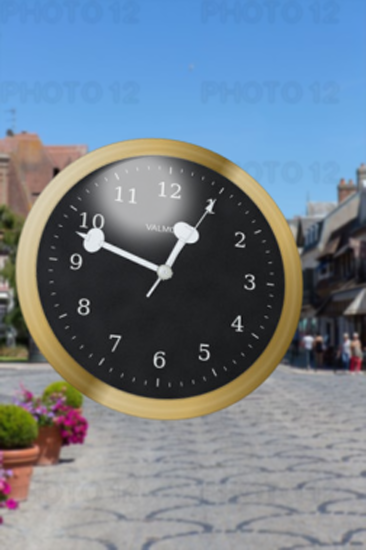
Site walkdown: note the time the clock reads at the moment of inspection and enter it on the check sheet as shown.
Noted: 12:48:05
